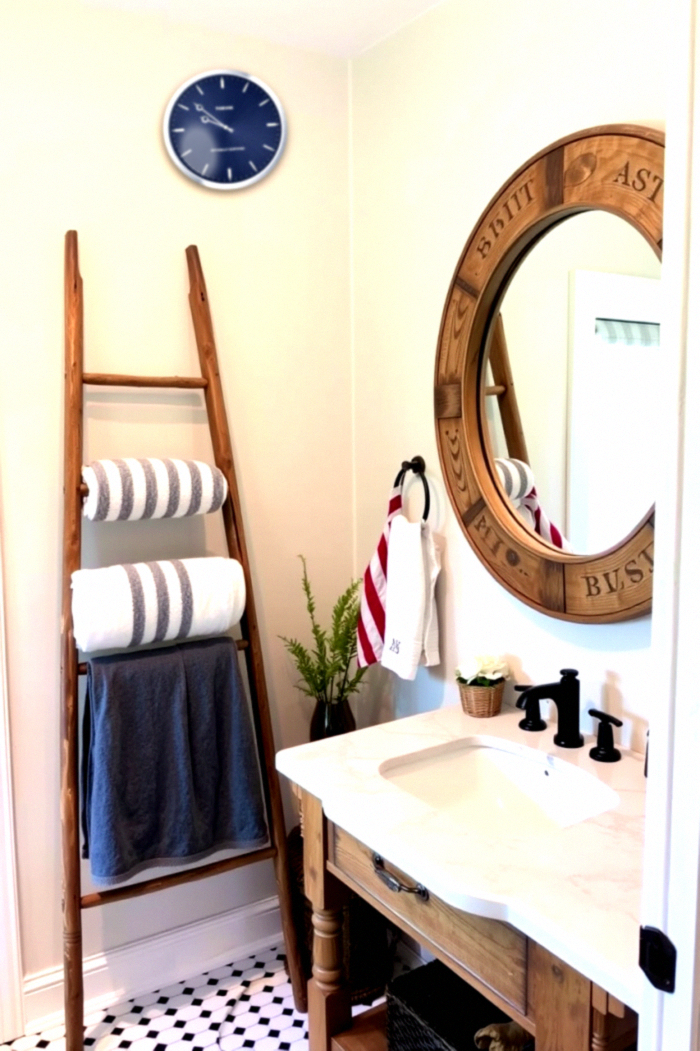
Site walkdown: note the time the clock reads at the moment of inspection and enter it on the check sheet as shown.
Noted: 9:52
